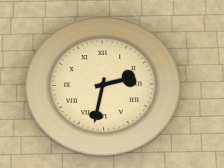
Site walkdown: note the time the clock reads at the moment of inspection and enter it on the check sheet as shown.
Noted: 2:32
